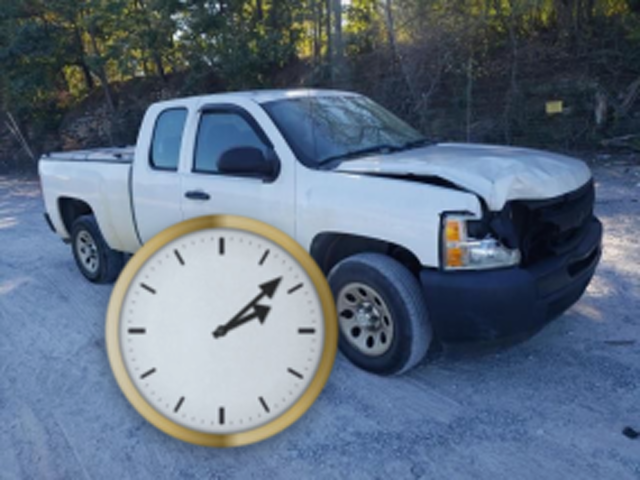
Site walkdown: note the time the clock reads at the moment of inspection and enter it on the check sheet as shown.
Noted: 2:08
